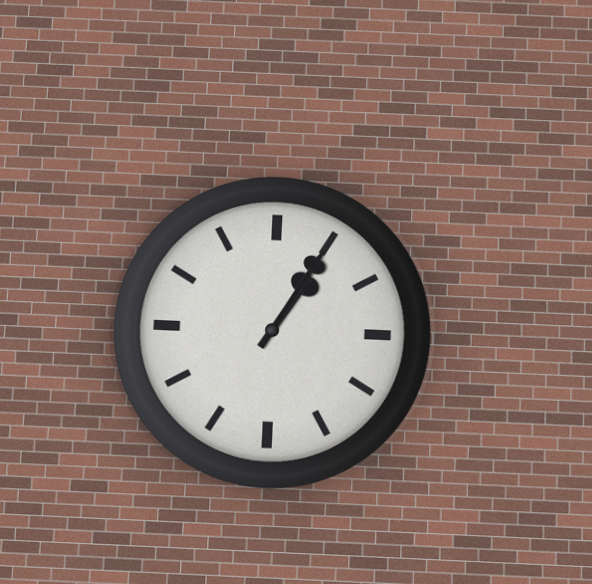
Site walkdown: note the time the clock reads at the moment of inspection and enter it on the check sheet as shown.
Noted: 1:05
